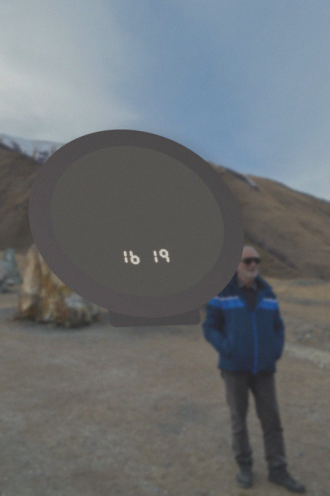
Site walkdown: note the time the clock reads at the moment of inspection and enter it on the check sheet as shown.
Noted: 16:19
